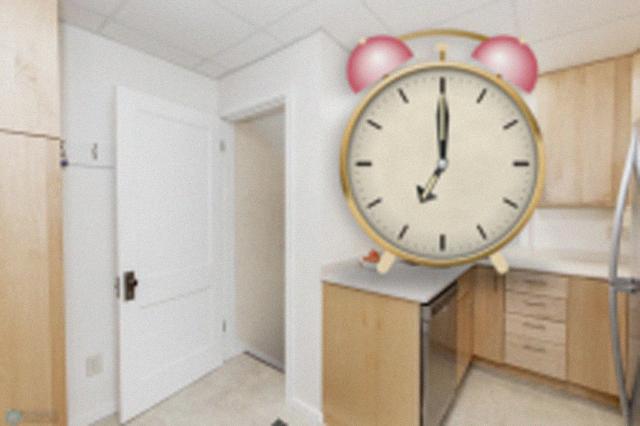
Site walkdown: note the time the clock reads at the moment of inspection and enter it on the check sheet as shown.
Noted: 7:00
